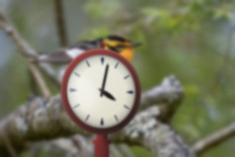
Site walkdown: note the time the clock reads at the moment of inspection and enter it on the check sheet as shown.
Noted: 4:02
